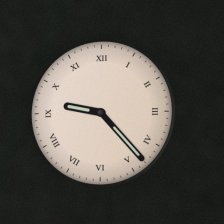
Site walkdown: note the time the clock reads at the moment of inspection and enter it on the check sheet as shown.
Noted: 9:23
